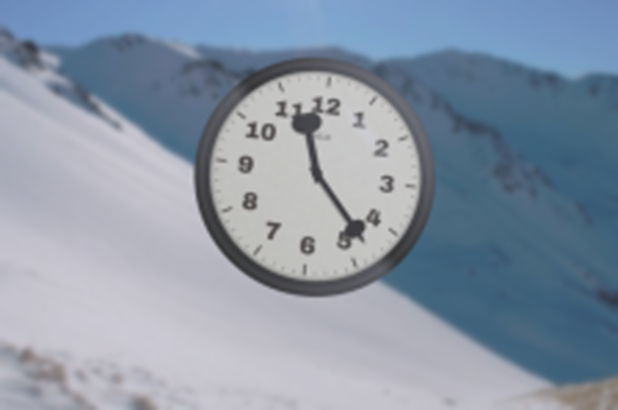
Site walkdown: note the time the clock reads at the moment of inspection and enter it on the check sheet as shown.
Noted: 11:23
